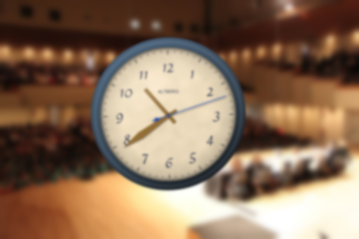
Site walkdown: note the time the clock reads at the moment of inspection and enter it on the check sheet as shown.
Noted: 10:39:12
